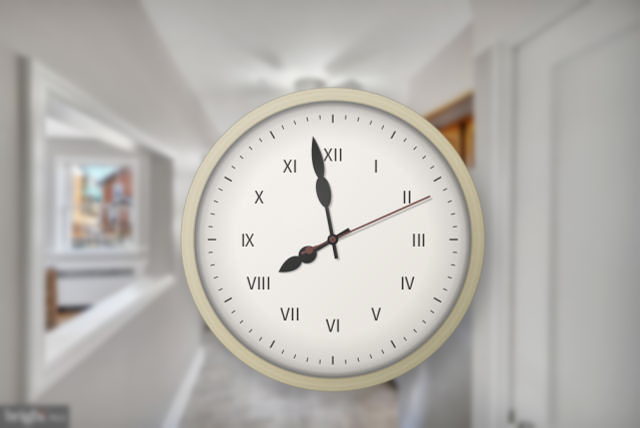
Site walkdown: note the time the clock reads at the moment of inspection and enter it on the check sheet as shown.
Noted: 7:58:11
